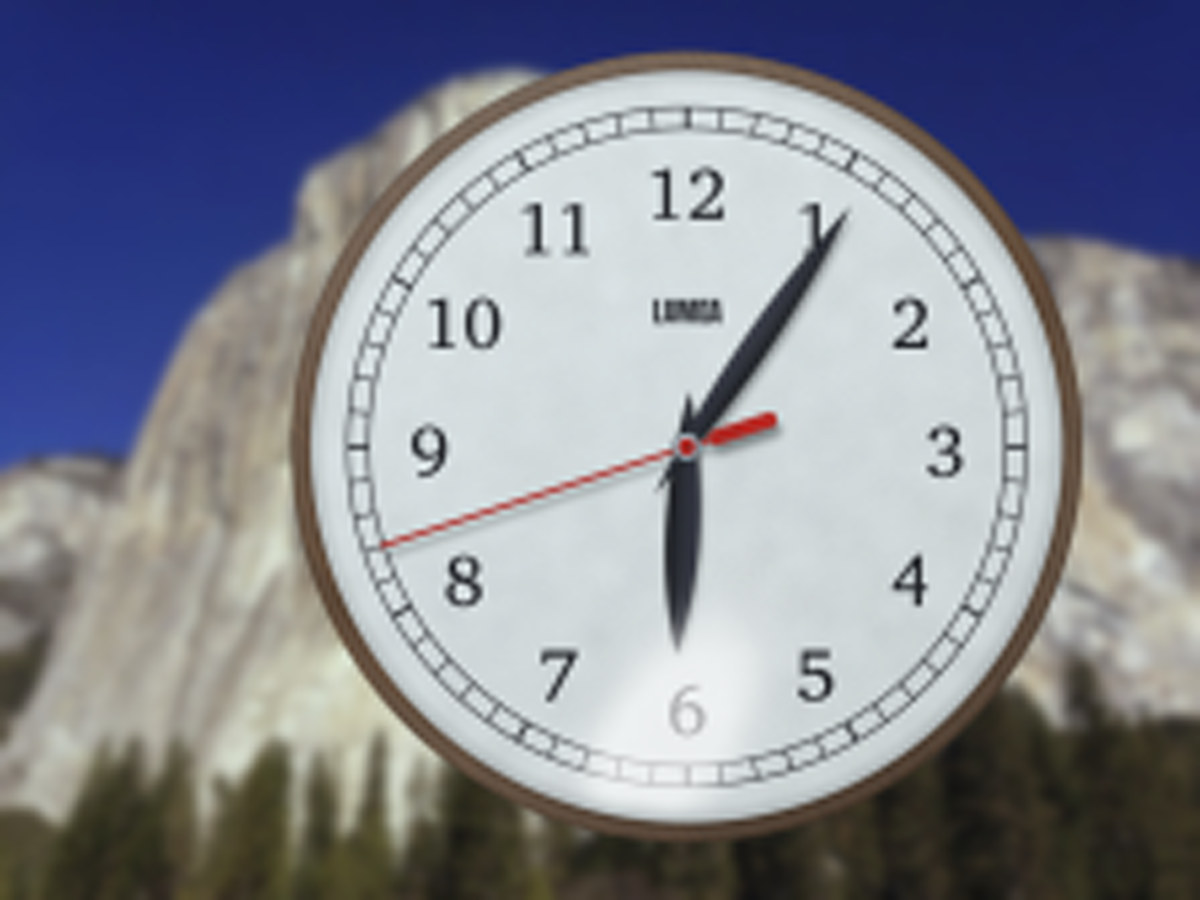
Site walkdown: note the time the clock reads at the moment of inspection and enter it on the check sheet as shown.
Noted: 6:05:42
